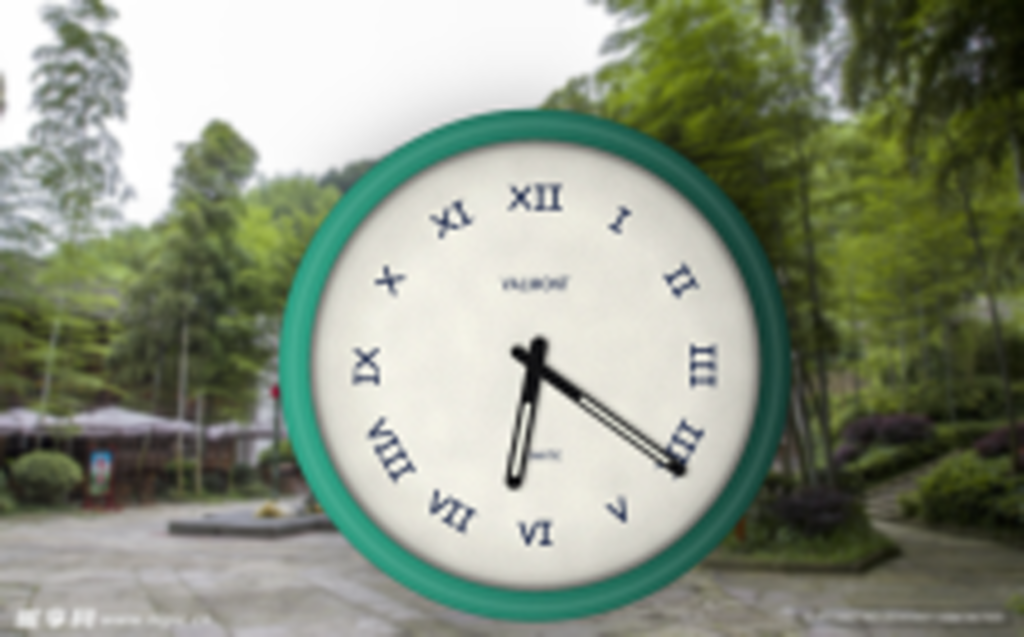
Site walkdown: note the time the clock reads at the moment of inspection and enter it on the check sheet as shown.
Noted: 6:21
